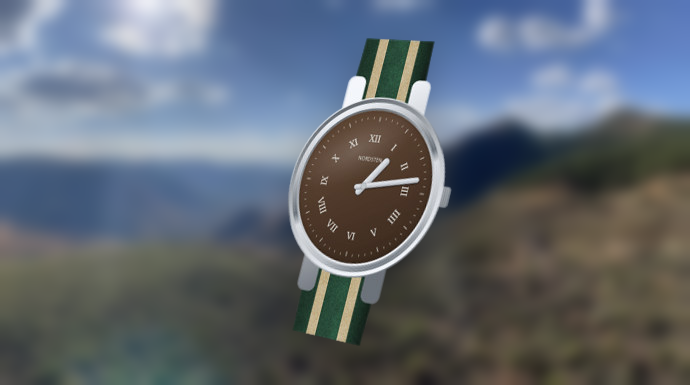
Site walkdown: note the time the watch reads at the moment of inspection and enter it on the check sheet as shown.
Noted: 1:13
